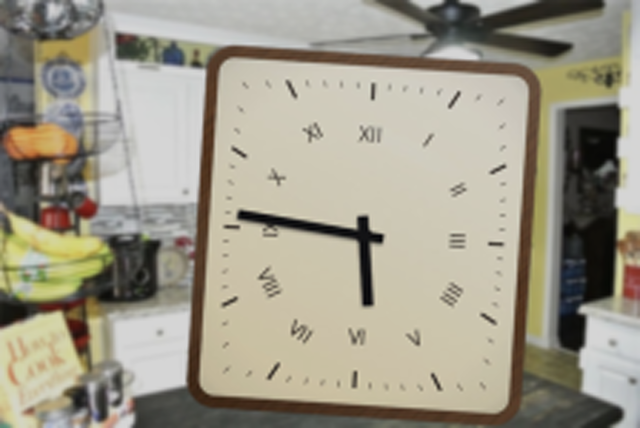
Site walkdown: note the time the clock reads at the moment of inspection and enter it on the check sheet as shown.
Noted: 5:46
